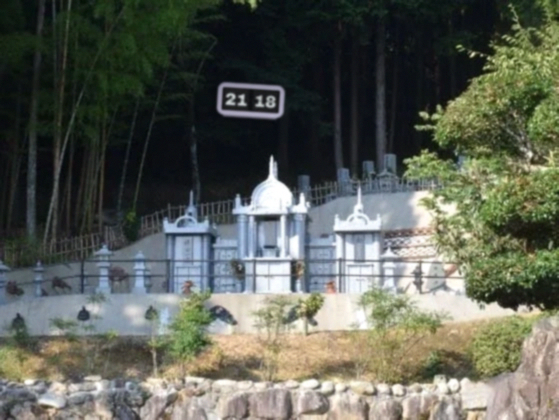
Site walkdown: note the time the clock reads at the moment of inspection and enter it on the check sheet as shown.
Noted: 21:18
